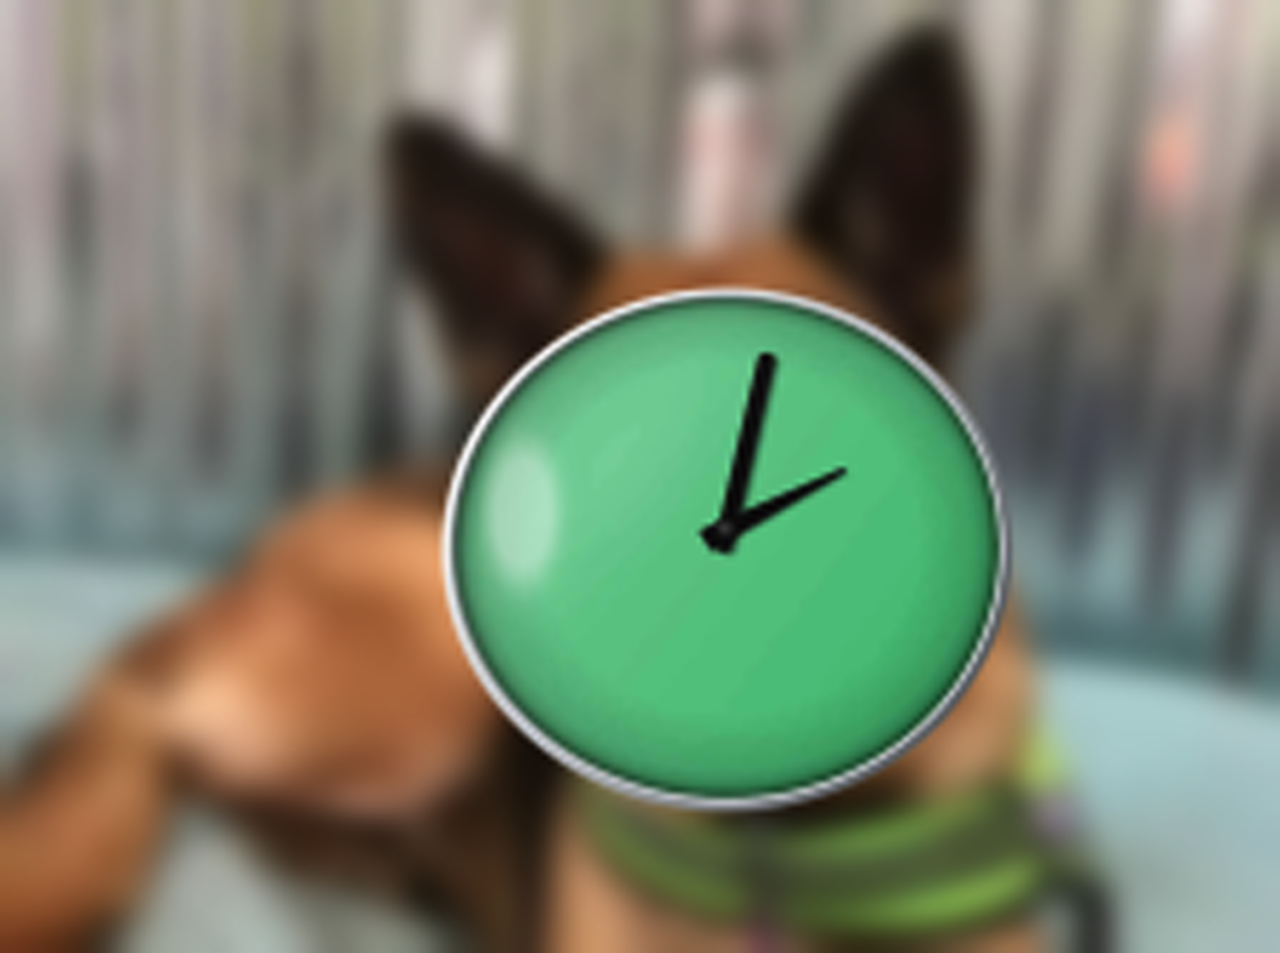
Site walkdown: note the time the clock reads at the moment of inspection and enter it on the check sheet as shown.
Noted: 2:02
